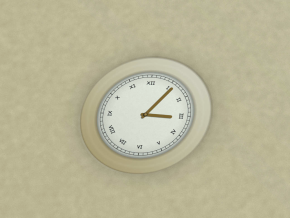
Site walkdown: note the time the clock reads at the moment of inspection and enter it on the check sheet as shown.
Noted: 3:06
